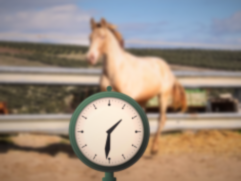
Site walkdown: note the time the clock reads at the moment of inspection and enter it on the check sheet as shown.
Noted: 1:31
